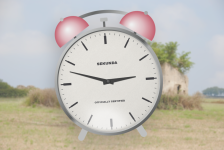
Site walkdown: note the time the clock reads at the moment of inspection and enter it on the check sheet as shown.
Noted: 2:48
